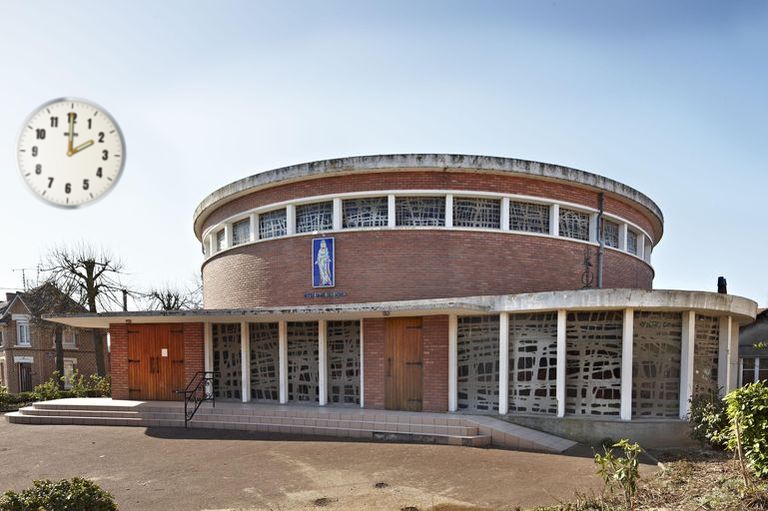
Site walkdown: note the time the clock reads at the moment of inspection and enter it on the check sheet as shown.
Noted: 2:00
